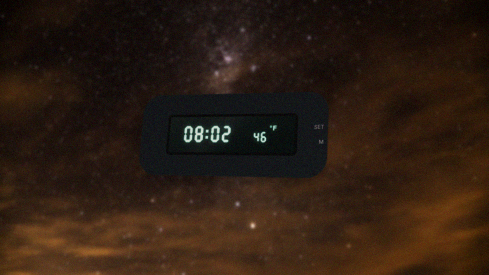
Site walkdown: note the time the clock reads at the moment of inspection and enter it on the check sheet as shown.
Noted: 8:02
